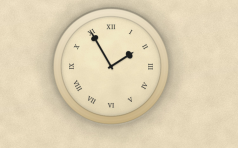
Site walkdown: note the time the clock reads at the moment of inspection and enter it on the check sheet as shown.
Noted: 1:55
